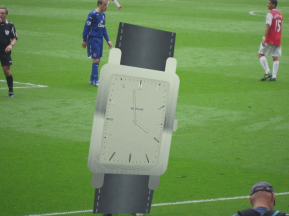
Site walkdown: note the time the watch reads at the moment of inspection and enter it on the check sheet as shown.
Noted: 3:58
